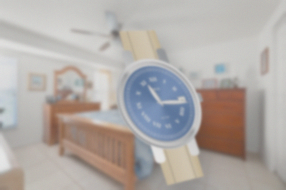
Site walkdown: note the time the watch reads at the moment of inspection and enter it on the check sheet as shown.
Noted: 11:16
